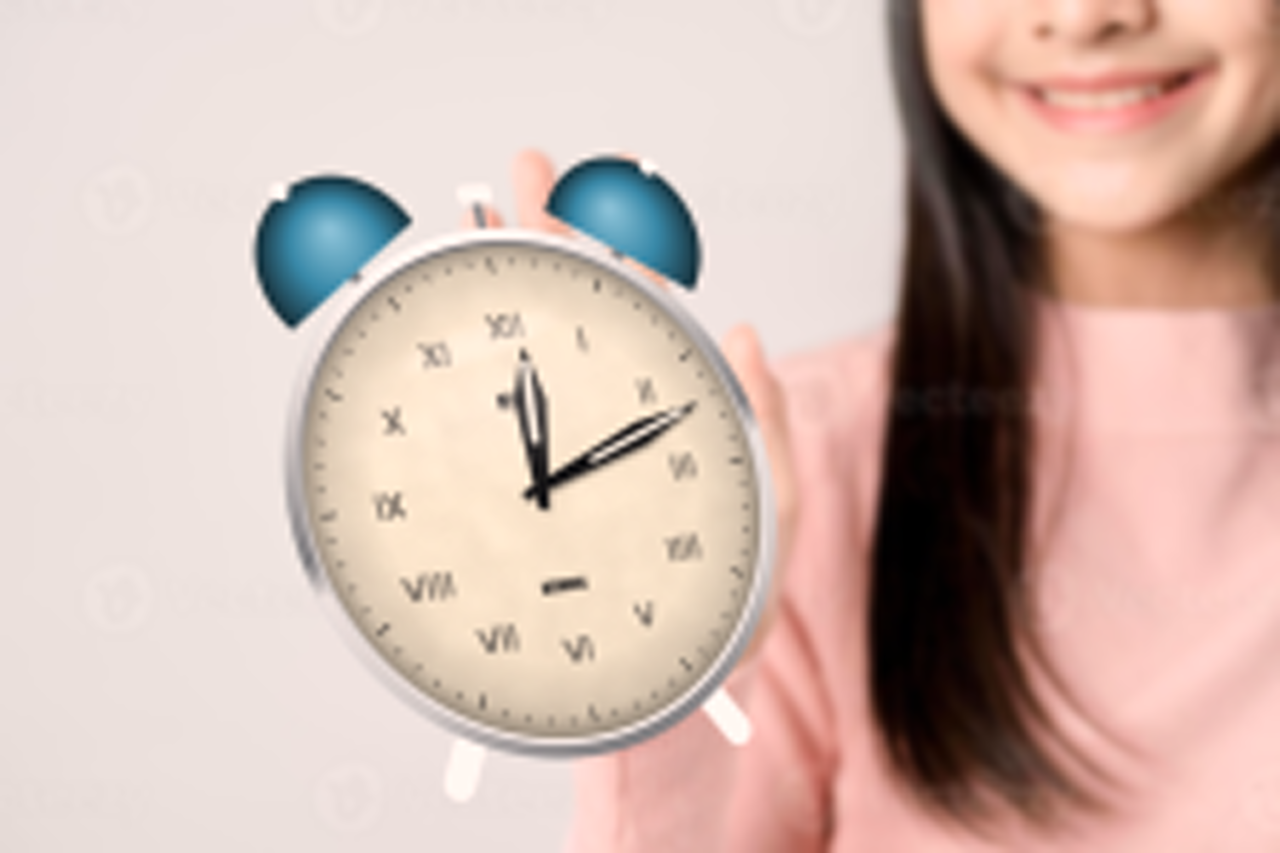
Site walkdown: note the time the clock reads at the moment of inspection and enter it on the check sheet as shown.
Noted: 12:12
